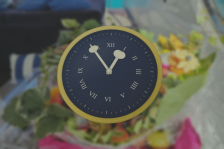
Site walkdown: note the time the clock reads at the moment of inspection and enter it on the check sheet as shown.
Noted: 12:54
